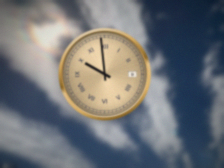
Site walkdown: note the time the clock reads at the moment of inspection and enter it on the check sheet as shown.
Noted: 9:59
